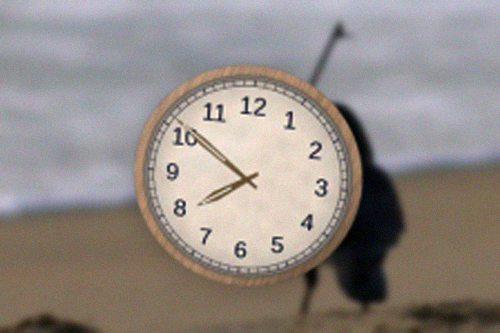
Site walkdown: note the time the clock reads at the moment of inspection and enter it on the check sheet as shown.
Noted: 7:51
